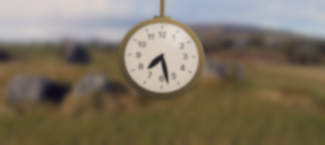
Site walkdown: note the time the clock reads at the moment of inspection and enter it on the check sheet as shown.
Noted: 7:28
